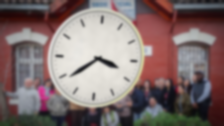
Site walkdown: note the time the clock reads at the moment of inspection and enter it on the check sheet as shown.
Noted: 3:39
